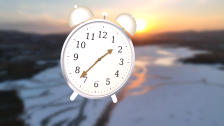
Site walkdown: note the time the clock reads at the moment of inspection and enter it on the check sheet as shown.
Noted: 1:37
